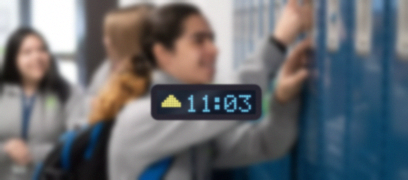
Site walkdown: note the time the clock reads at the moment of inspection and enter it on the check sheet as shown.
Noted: 11:03
